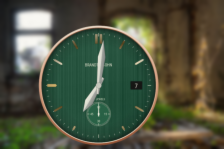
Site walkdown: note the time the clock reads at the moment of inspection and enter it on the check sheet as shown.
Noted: 7:01
